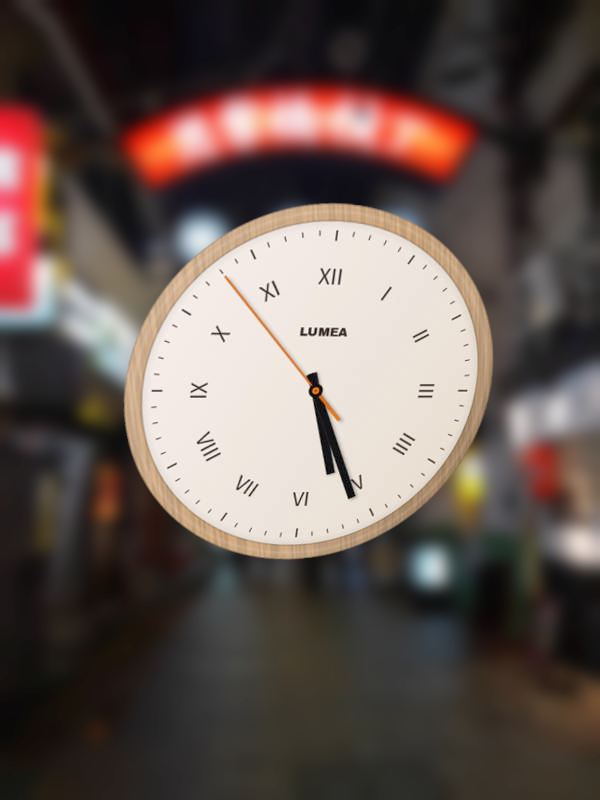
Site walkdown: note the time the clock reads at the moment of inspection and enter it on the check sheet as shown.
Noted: 5:25:53
